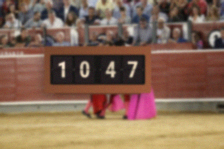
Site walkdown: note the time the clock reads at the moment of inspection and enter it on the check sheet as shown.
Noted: 10:47
